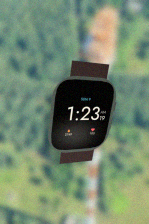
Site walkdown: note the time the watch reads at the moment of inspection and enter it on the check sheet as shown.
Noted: 1:23
